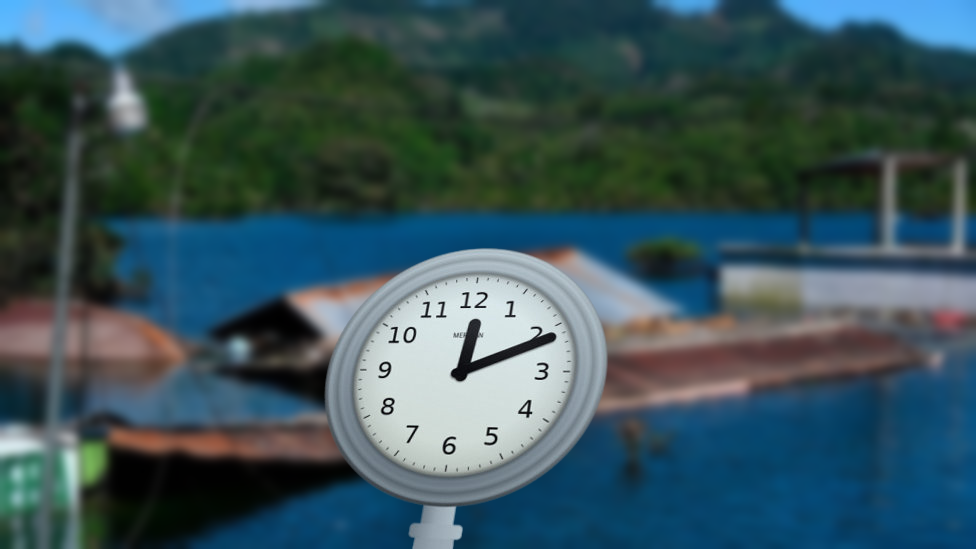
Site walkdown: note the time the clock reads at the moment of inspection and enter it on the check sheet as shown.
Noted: 12:11
